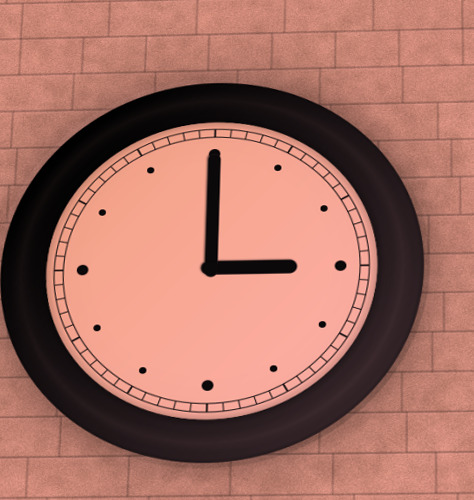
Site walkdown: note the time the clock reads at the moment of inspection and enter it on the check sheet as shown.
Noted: 3:00
